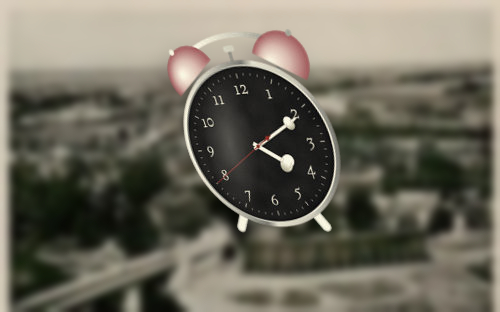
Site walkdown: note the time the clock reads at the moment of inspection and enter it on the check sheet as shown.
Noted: 4:10:40
